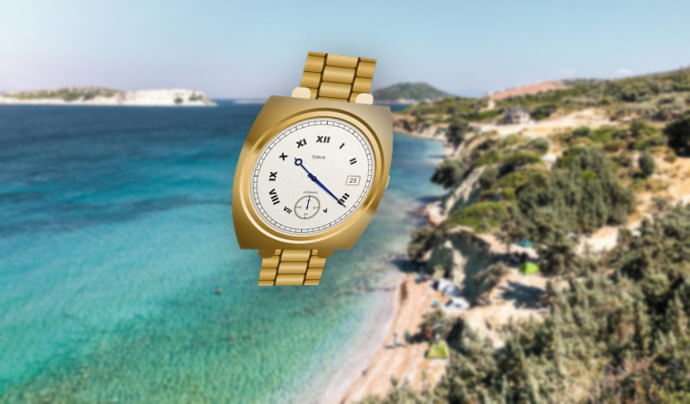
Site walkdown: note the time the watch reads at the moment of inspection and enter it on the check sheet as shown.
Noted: 10:21
